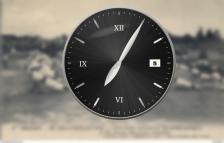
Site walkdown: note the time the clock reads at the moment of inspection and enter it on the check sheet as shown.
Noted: 7:05
